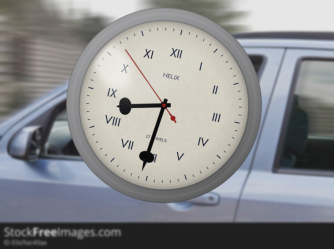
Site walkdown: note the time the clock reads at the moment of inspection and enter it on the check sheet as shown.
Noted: 8:30:52
